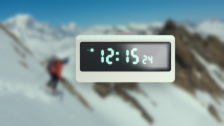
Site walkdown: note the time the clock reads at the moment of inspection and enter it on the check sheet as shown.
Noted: 12:15:24
